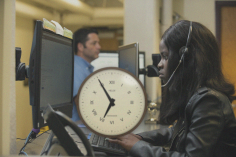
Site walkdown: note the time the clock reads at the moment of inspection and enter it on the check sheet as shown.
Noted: 6:55
